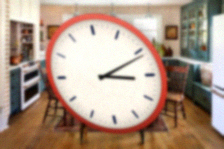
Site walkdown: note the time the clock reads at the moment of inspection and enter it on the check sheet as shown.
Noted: 3:11
